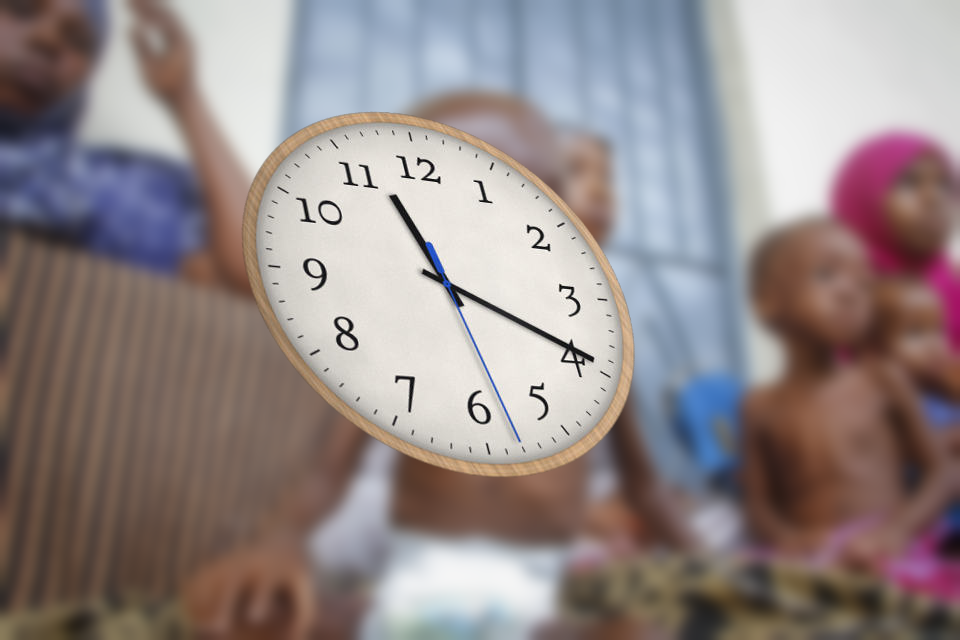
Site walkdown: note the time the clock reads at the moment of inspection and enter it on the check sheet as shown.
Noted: 11:19:28
